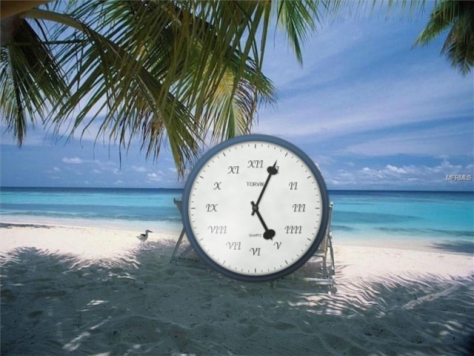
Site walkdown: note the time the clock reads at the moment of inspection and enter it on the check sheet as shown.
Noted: 5:04
